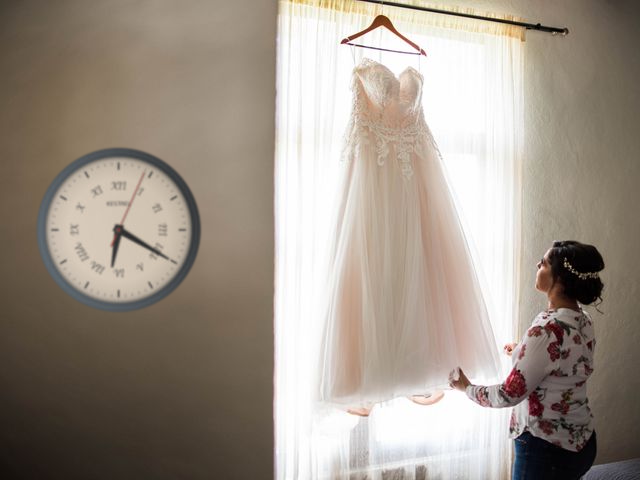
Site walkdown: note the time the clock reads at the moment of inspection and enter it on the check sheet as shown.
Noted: 6:20:04
